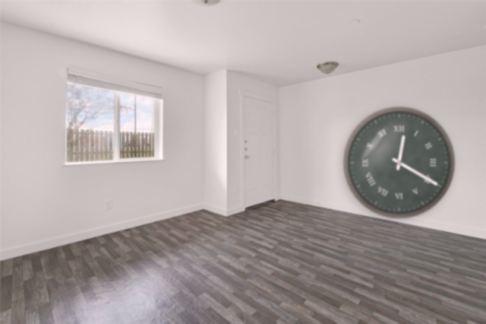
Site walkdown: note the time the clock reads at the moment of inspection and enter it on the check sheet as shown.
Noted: 12:20
